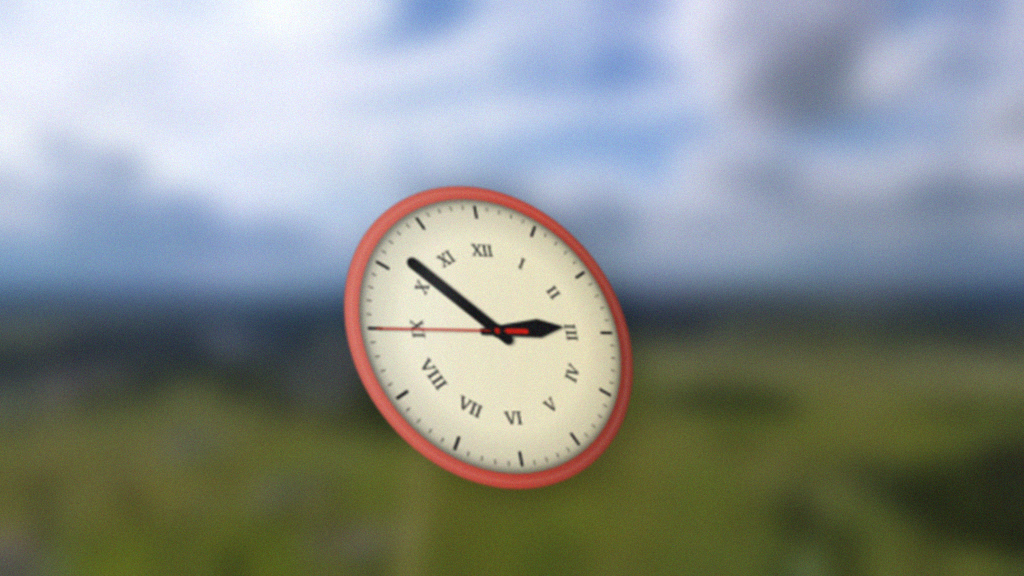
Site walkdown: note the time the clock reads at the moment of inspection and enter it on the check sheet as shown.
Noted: 2:51:45
